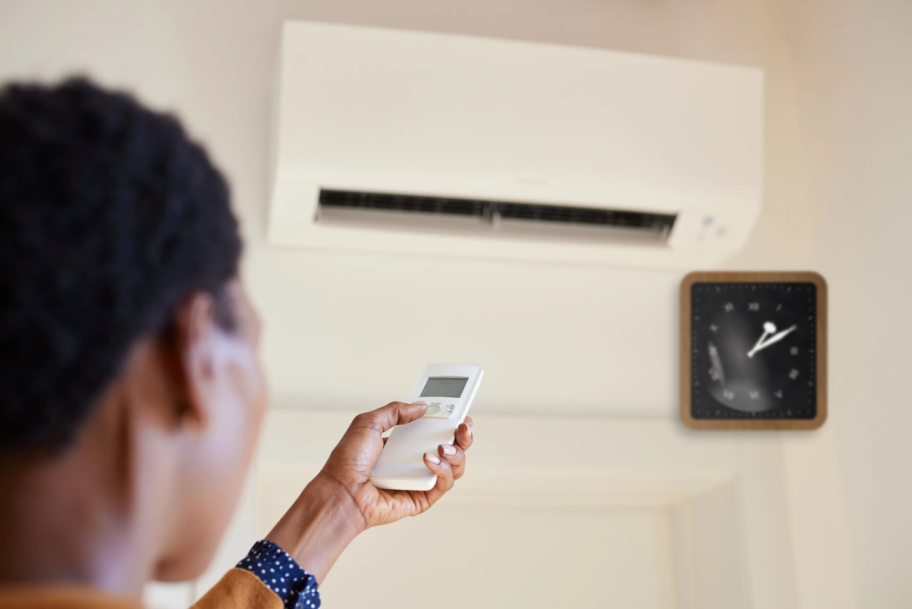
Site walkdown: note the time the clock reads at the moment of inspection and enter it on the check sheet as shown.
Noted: 1:10
